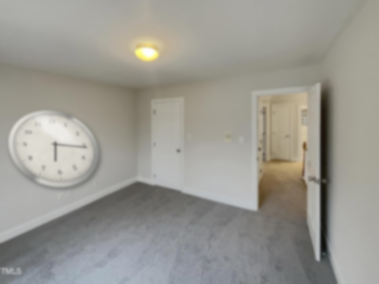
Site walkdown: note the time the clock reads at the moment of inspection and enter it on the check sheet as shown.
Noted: 6:16
